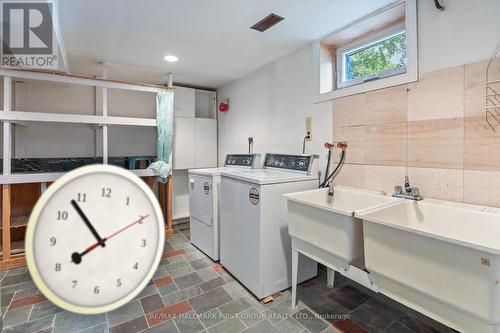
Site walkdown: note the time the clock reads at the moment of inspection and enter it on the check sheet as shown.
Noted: 7:53:10
